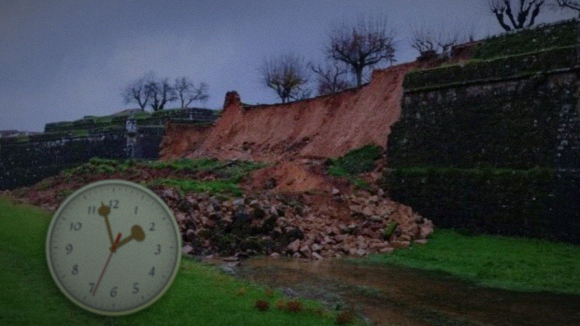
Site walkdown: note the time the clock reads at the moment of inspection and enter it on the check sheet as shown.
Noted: 1:57:34
